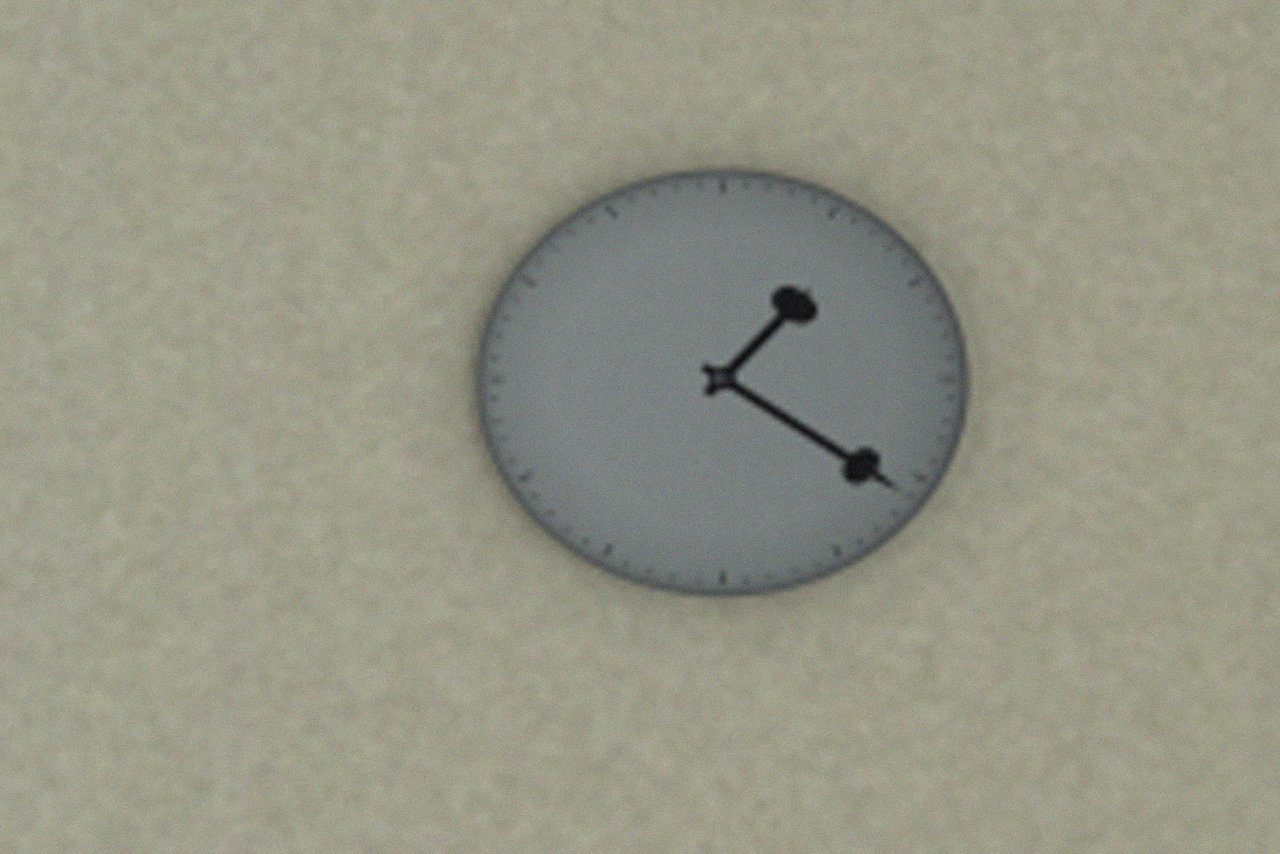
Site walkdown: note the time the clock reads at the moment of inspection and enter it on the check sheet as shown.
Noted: 1:21
